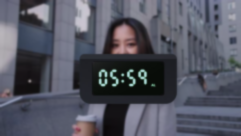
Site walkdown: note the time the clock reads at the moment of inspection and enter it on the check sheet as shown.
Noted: 5:59
